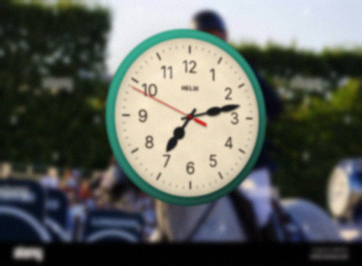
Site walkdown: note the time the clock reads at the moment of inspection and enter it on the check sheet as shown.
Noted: 7:12:49
